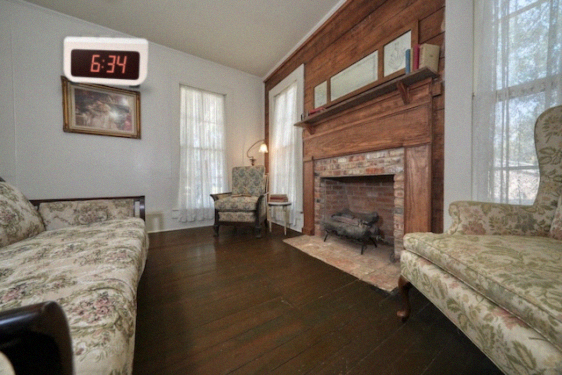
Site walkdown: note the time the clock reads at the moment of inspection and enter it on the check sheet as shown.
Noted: 6:34
